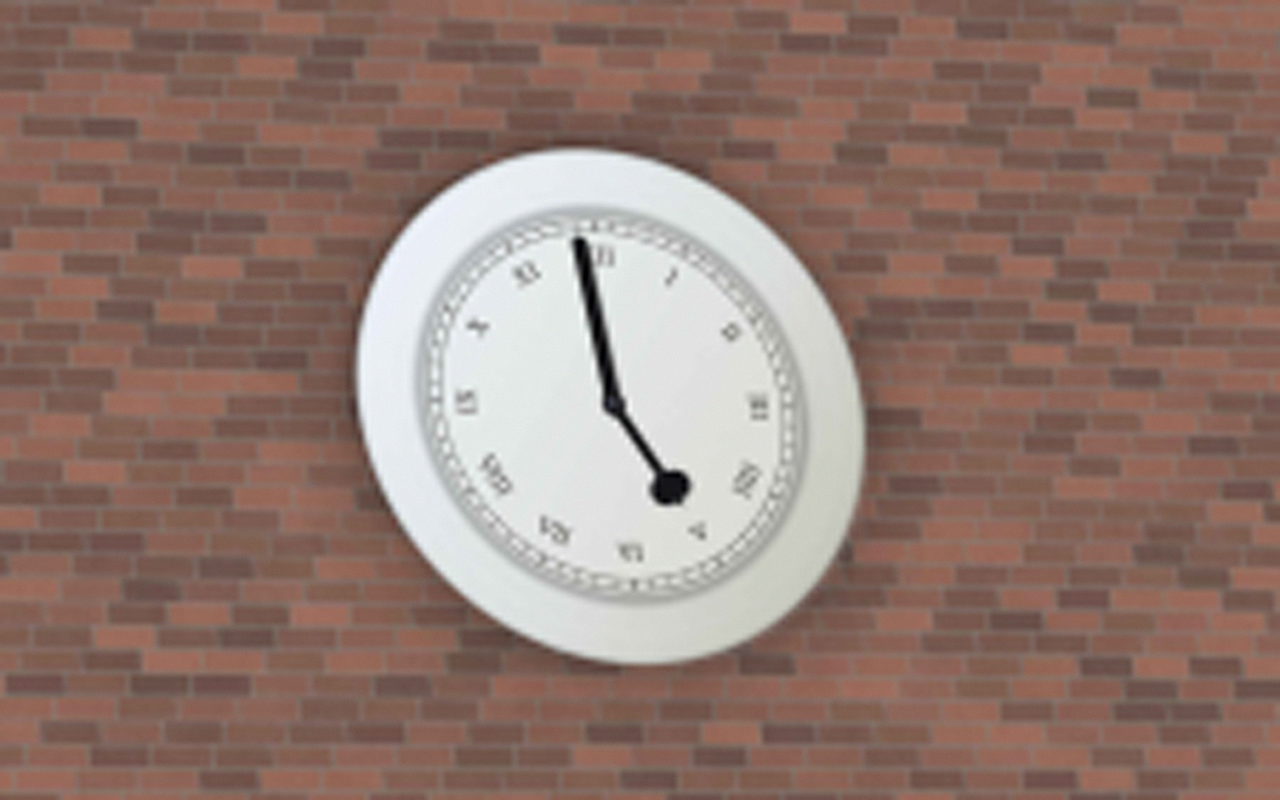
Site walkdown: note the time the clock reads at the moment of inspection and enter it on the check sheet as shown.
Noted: 4:59
